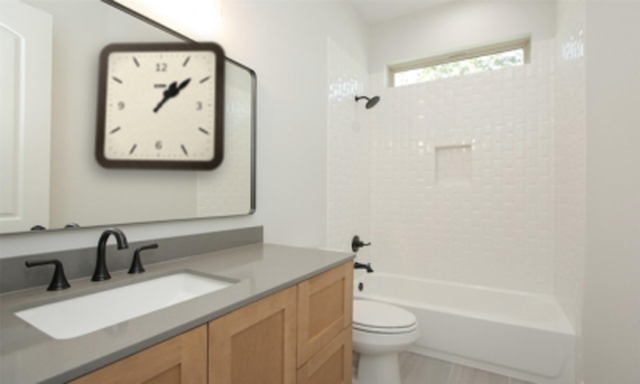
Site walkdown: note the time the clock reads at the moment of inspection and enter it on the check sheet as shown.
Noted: 1:08
